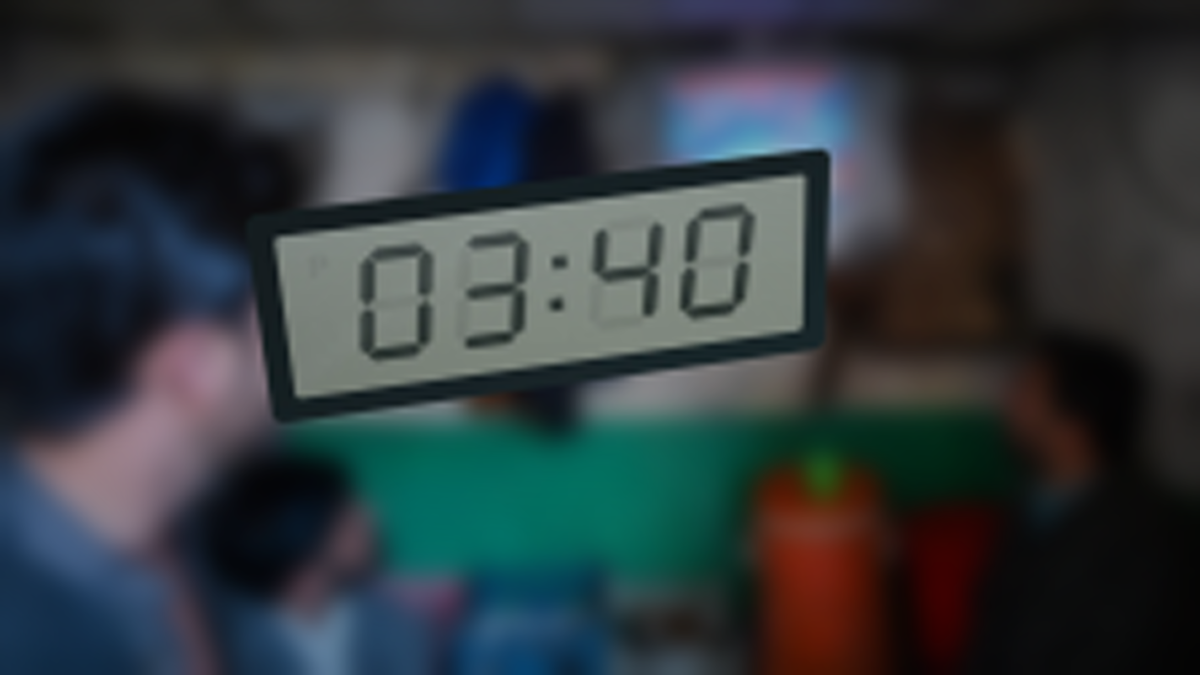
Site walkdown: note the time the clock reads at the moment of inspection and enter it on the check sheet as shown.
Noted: 3:40
